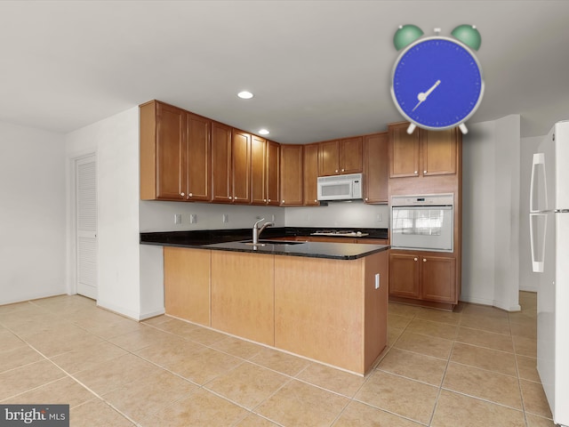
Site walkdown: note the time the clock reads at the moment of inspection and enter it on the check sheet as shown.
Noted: 7:37
